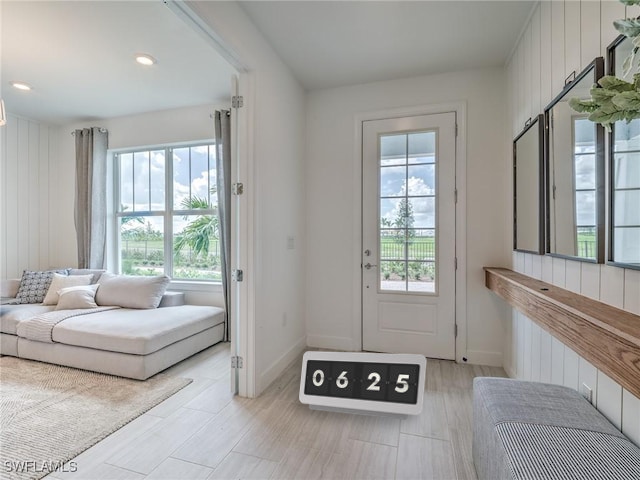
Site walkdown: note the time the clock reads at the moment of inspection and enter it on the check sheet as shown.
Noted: 6:25
